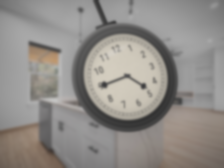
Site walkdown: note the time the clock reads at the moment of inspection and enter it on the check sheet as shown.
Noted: 4:45
